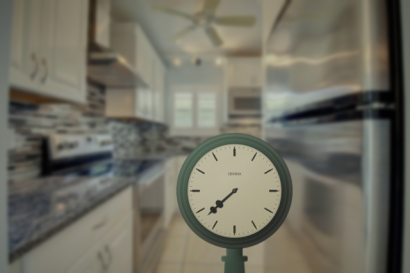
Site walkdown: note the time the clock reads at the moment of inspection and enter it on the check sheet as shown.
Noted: 7:38
